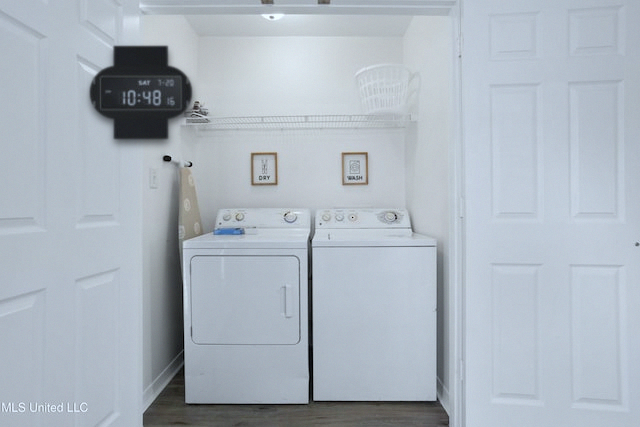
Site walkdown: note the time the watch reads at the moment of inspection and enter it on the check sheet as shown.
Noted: 10:48
